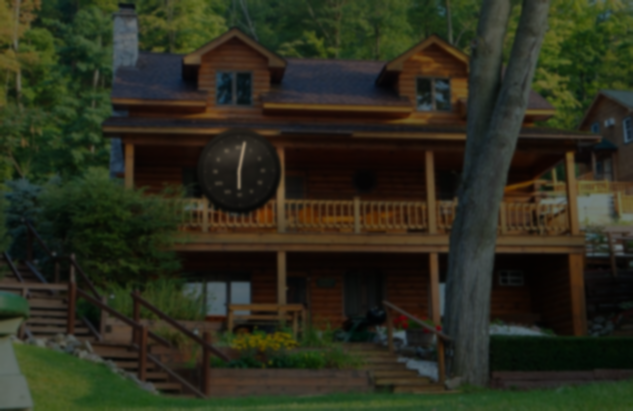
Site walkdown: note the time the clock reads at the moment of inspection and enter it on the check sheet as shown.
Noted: 6:02
